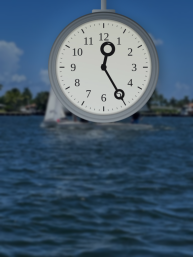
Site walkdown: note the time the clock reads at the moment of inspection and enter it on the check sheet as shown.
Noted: 12:25
